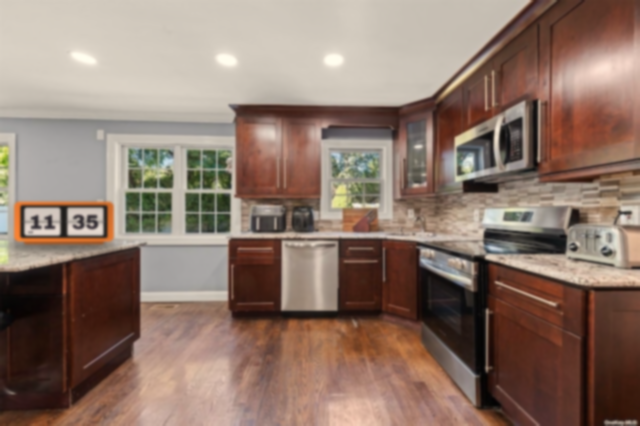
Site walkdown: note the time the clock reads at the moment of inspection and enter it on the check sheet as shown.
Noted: 11:35
